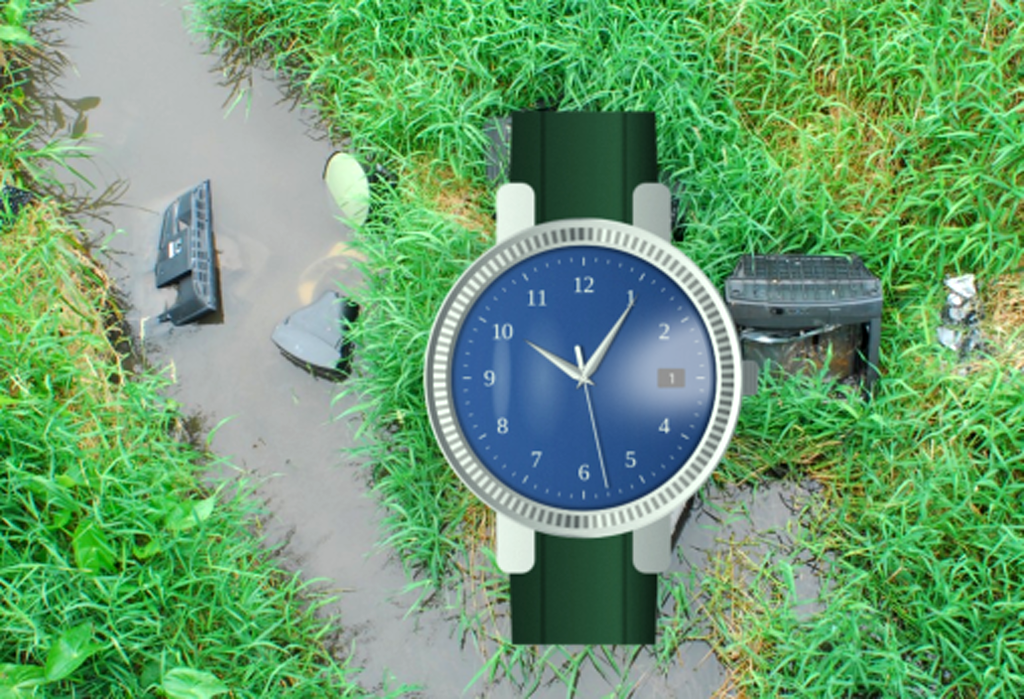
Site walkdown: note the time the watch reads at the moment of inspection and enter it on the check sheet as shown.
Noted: 10:05:28
